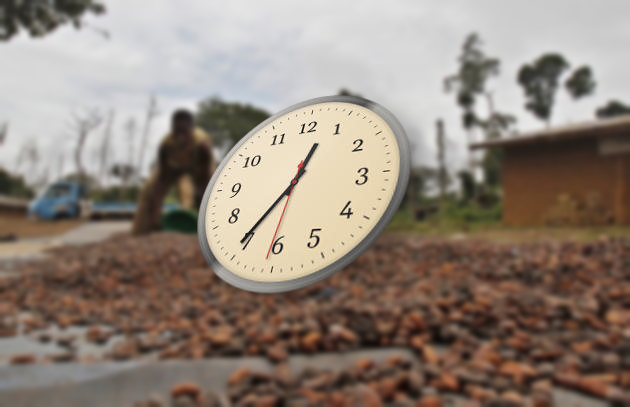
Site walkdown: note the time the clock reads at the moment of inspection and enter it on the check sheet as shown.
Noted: 12:35:31
